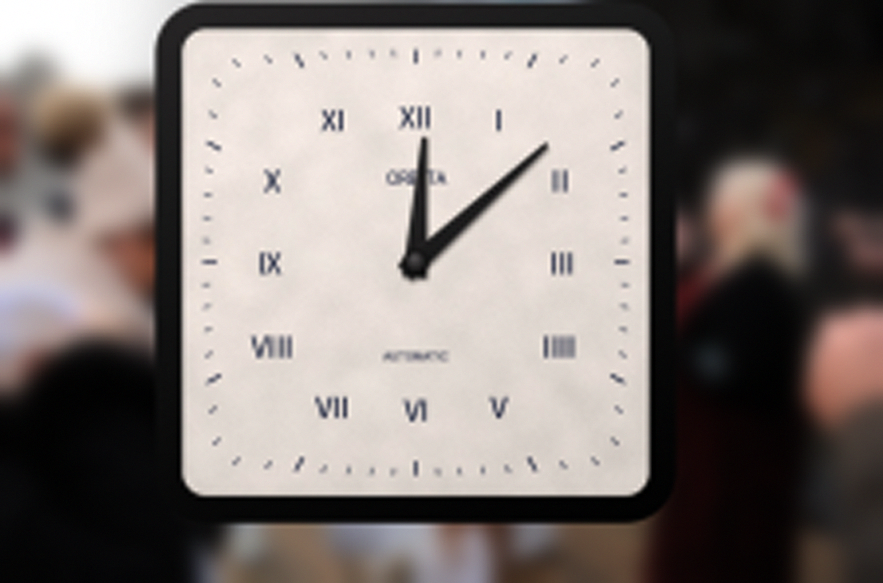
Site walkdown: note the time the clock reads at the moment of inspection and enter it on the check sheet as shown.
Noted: 12:08
